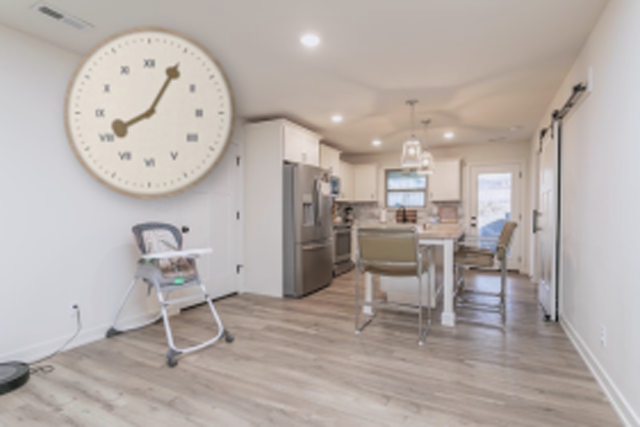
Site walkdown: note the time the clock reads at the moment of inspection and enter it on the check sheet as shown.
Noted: 8:05
